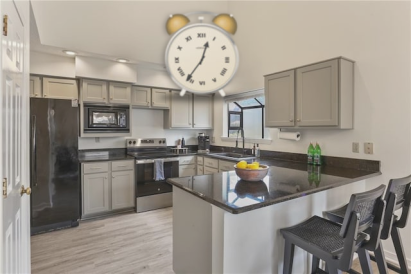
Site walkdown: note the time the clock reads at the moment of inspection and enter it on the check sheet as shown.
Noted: 12:36
